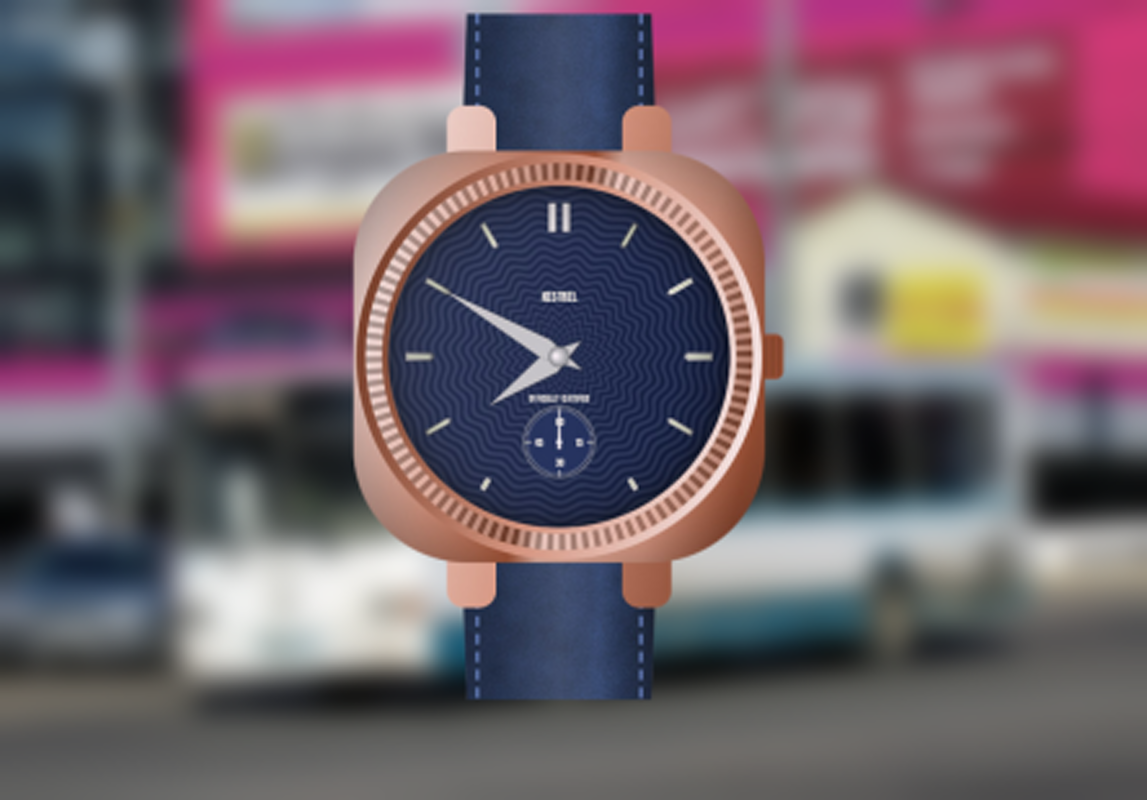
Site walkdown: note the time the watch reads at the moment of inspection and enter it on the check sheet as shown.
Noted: 7:50
